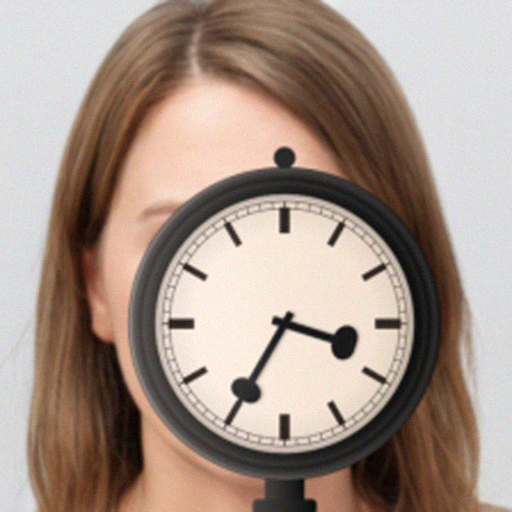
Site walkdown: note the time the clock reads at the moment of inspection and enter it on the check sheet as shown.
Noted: 3:35
